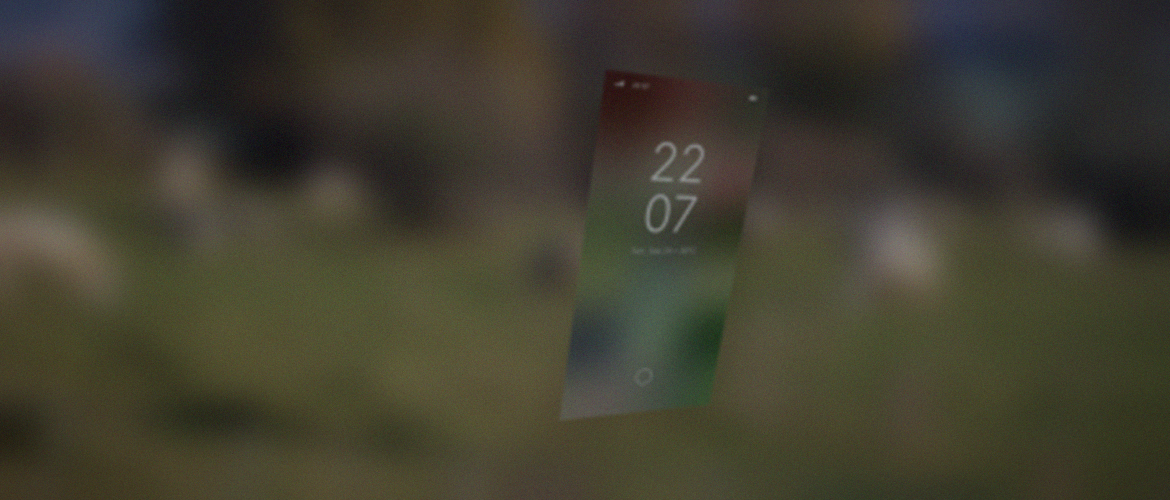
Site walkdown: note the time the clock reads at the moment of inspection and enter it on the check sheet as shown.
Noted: 22:07
